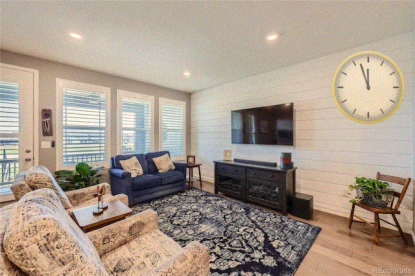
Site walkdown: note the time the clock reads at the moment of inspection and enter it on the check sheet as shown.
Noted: 11:57
